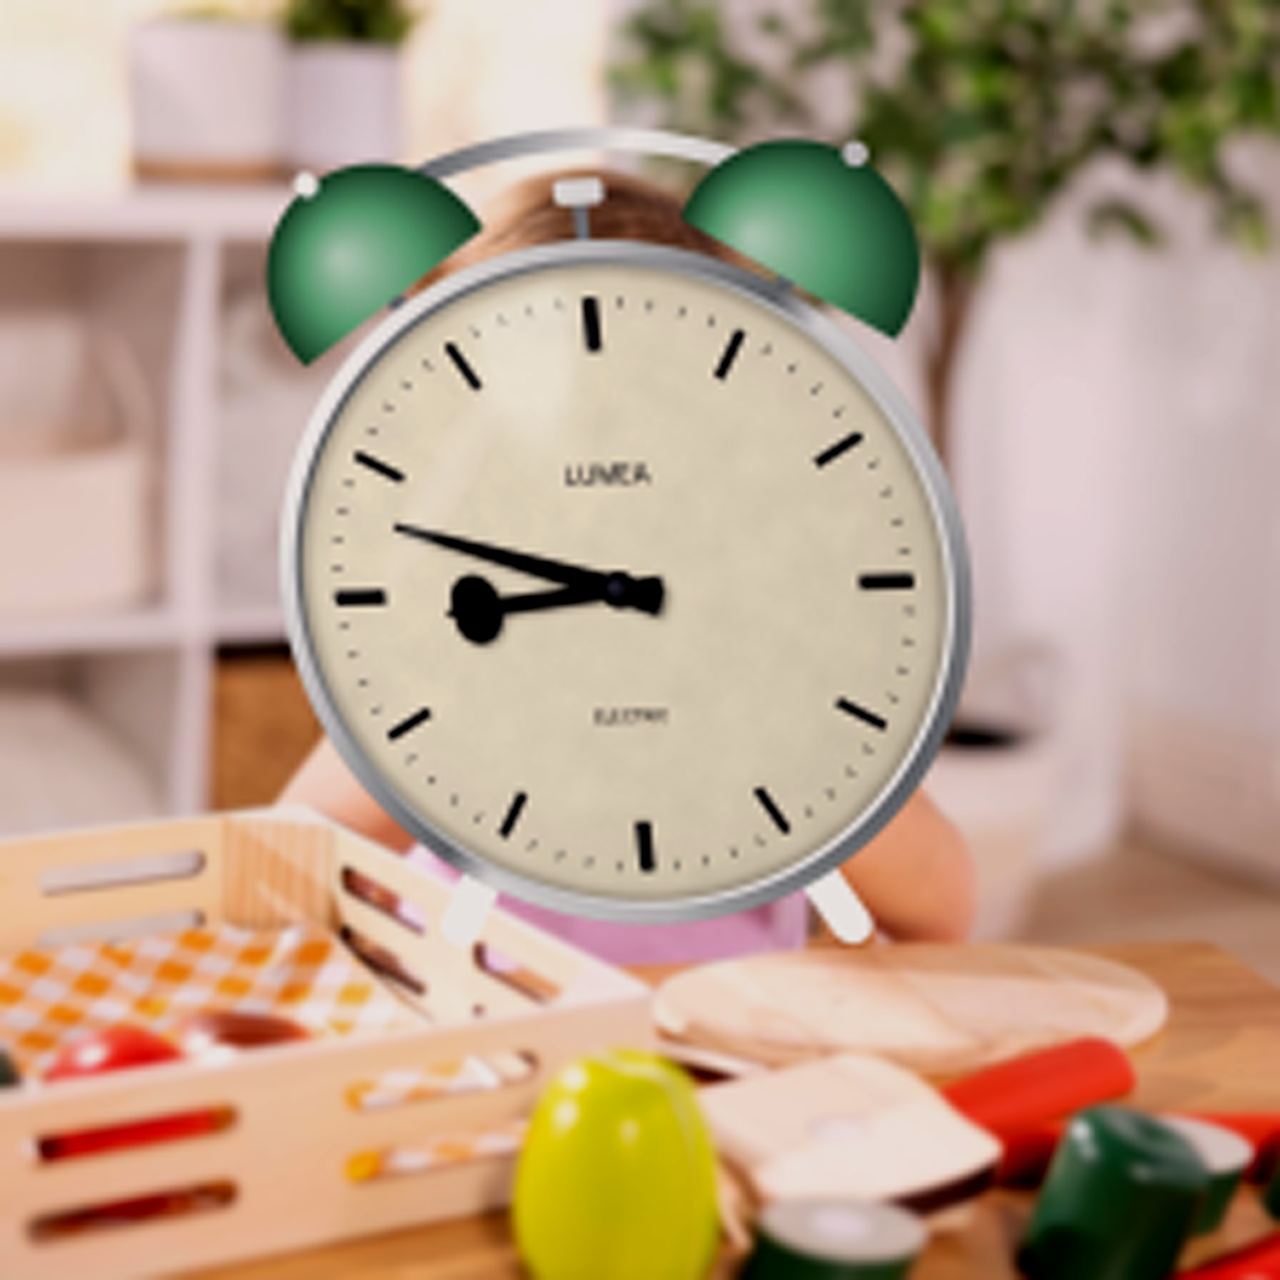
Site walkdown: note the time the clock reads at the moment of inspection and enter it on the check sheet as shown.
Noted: 8:48
